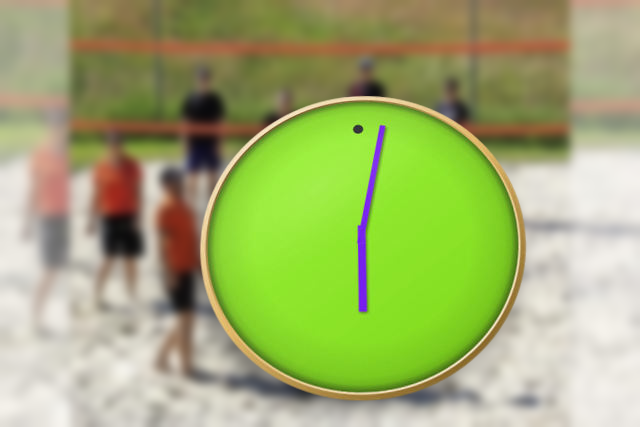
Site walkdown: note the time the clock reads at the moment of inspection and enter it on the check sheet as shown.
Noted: 6:02
